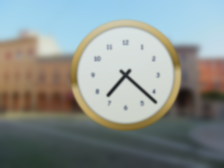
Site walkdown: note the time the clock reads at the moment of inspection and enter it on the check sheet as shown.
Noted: 7:22
